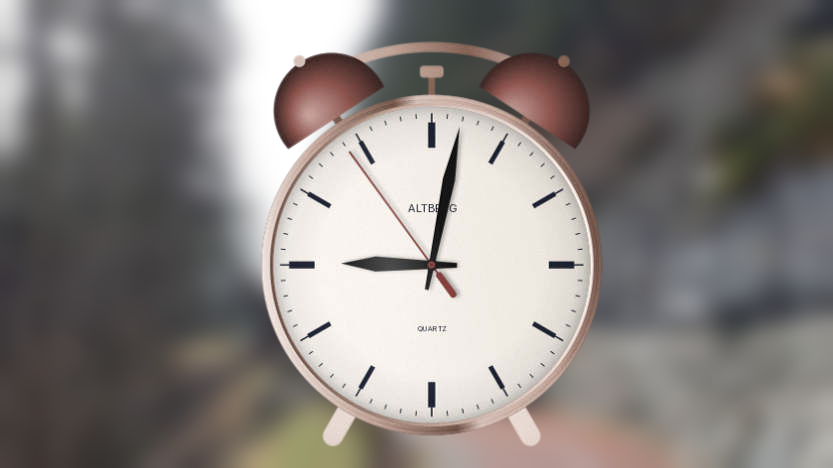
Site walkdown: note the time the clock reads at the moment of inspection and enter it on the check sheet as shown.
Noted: 9:01:54
